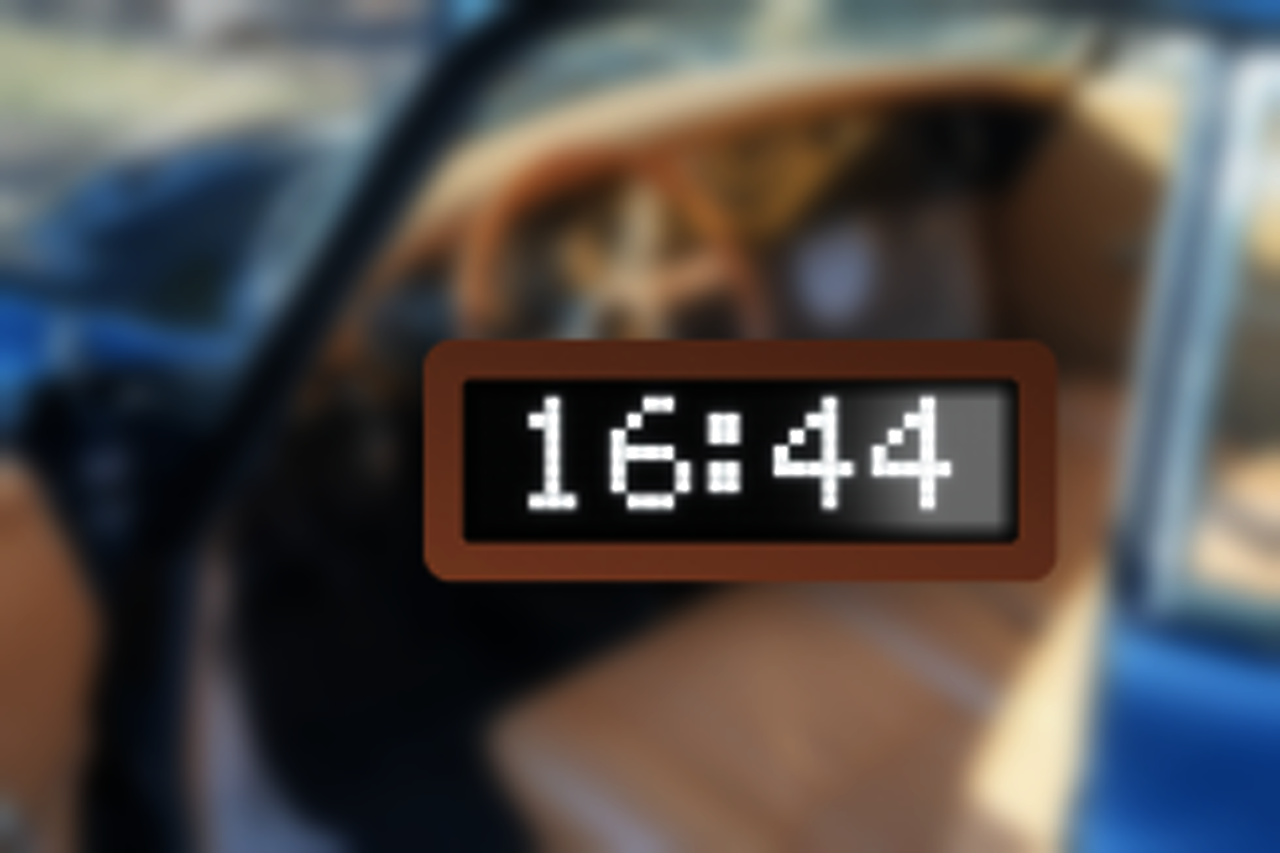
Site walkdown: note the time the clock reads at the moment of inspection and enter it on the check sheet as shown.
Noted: 16:44
